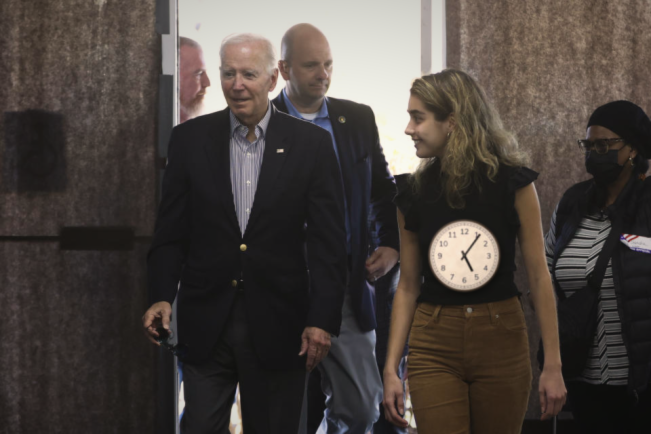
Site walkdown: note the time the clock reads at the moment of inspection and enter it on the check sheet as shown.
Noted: 5:06
